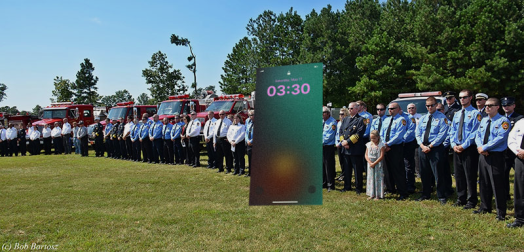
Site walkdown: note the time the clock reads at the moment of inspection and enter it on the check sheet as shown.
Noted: 3:30
